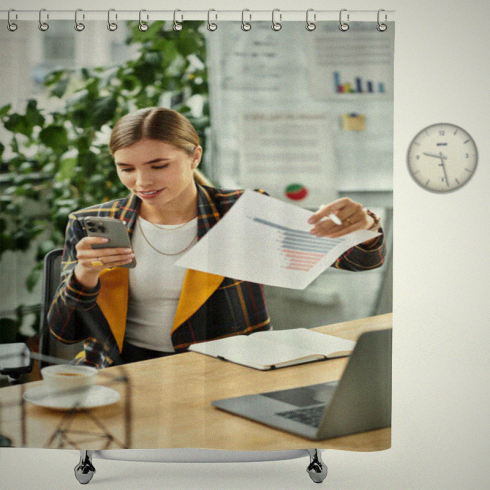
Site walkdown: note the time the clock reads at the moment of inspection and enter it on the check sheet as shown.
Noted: 9:28
